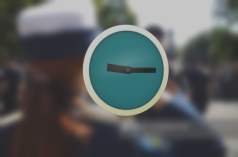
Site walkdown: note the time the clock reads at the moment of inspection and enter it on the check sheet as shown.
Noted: 9:15
